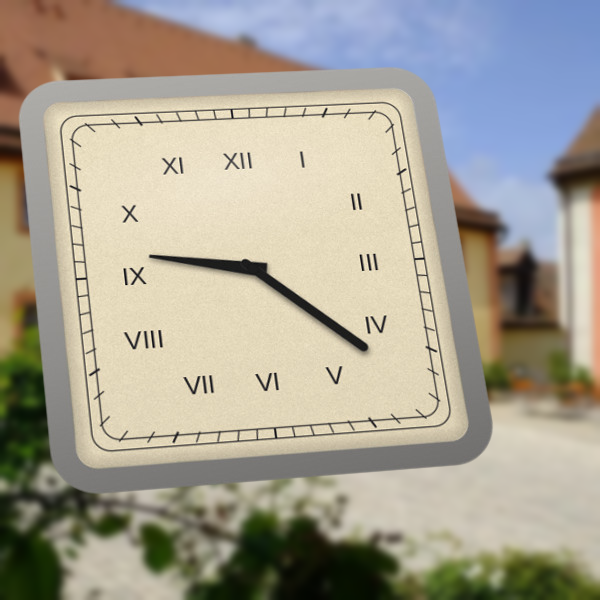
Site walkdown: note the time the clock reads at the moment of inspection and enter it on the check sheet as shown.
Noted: 9:22
